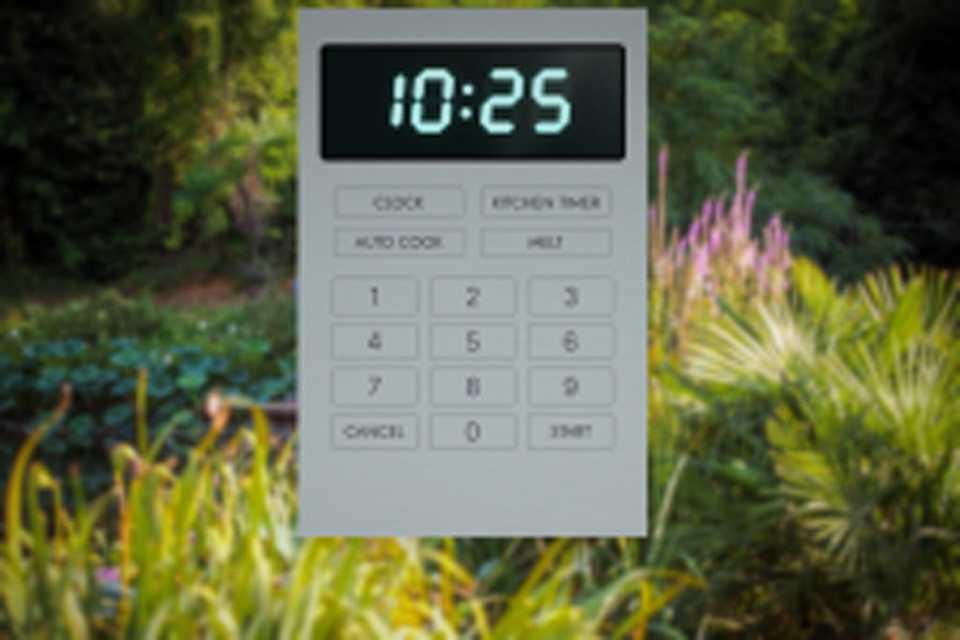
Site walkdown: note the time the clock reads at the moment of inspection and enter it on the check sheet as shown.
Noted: 10:25
